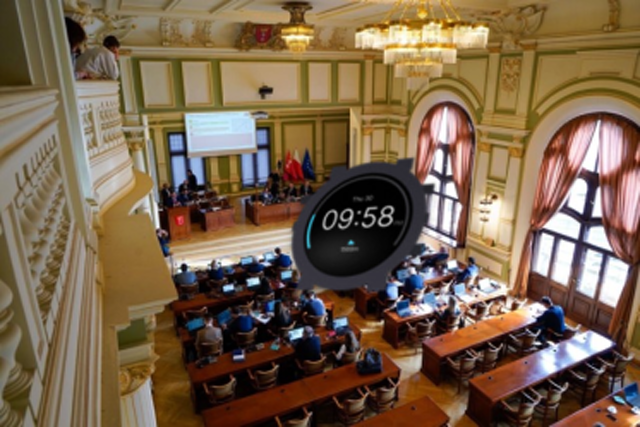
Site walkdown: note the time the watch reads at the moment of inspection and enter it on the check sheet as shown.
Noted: 9:58
